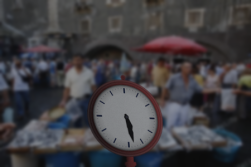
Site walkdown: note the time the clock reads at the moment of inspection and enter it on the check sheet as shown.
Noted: 5:28
